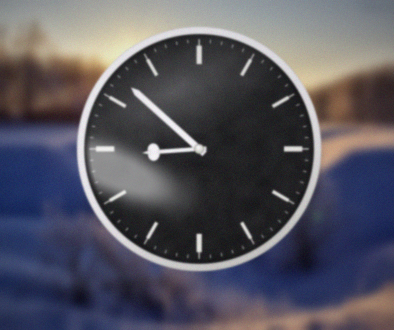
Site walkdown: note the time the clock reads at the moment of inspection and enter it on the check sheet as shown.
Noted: 8:52
